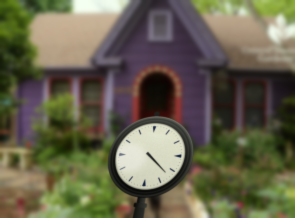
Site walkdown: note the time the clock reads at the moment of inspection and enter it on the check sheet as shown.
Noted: 4:22
